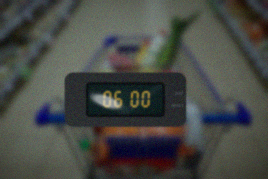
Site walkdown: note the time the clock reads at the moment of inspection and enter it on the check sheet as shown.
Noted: 6:00
